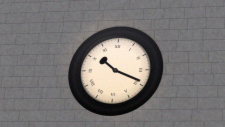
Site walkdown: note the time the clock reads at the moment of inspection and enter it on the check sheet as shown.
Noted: 10:19
